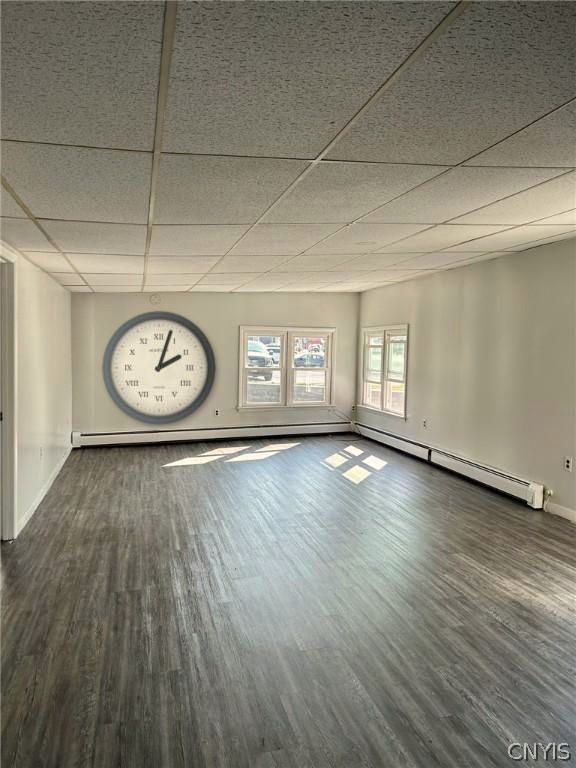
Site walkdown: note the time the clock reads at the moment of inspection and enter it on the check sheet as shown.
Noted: 2:03
